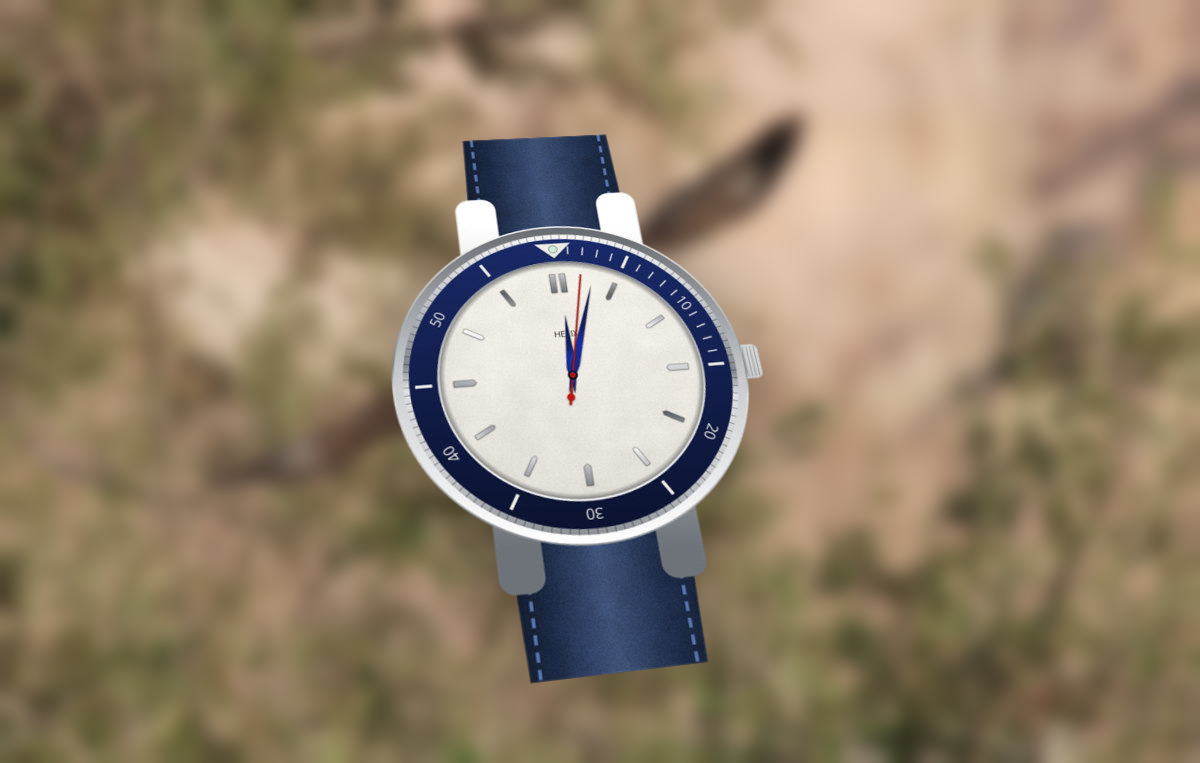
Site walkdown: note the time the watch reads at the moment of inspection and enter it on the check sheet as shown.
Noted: 12:03:02
